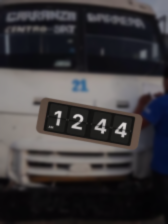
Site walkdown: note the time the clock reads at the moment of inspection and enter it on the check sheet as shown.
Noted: 12:44
